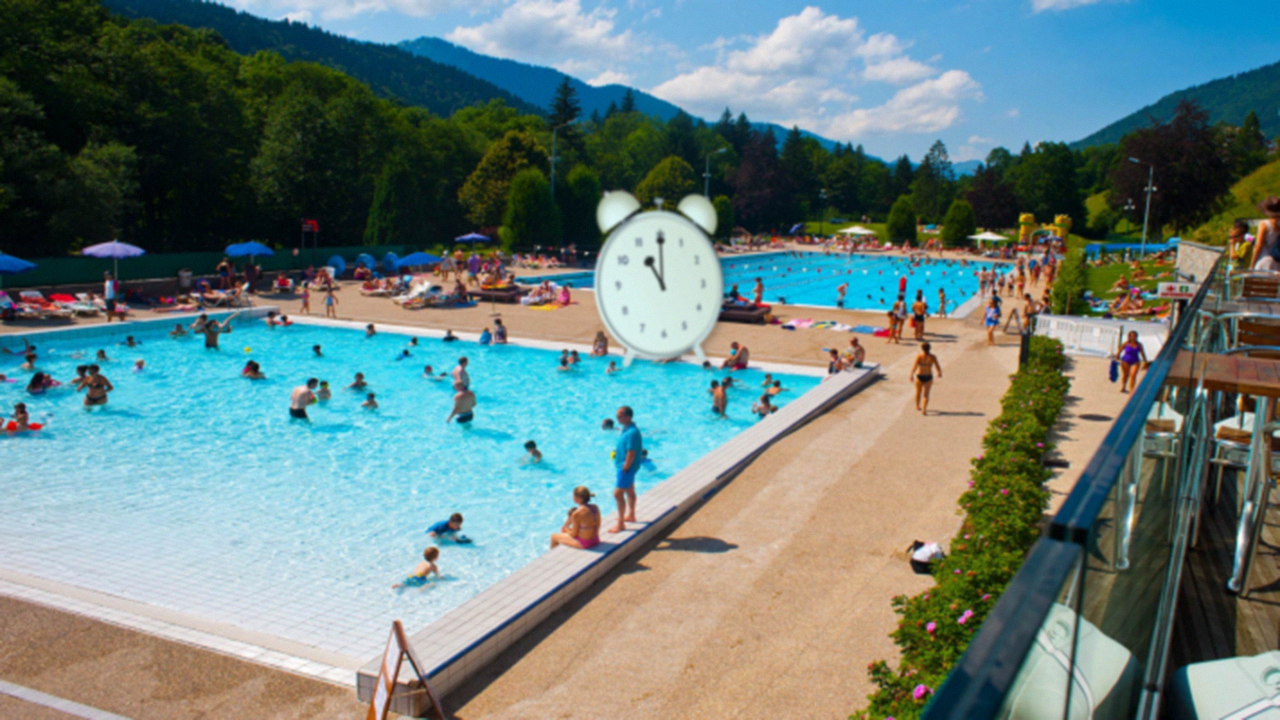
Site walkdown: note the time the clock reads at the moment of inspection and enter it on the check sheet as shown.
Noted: 11:00
